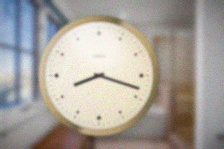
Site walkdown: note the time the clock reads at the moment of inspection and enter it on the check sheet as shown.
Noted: 8:18
